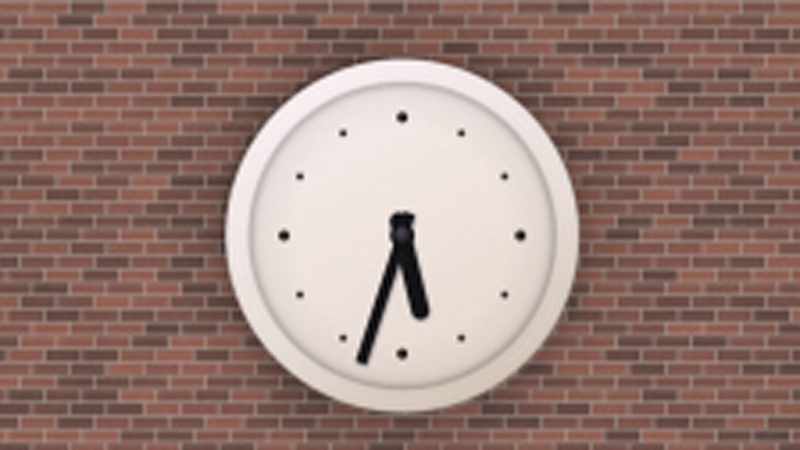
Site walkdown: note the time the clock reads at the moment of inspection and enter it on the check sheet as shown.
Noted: 5:33
